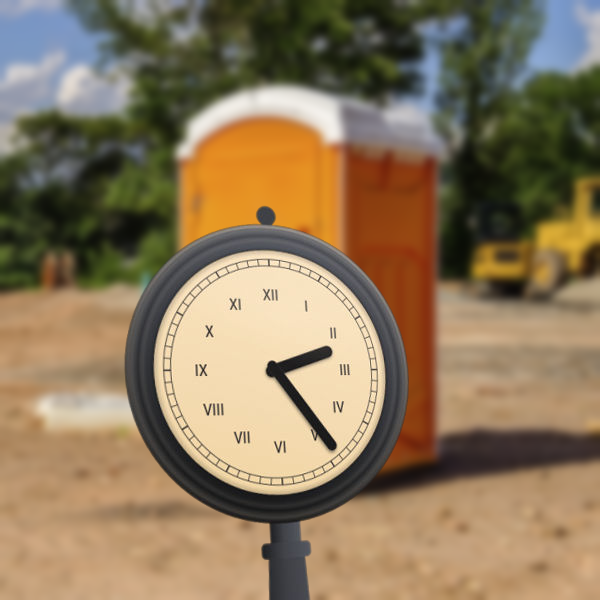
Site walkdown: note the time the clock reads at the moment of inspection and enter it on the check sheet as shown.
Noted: 2:24
